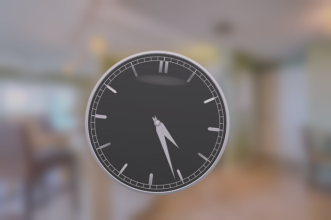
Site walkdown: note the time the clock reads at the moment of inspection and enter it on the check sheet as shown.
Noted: 4:26
